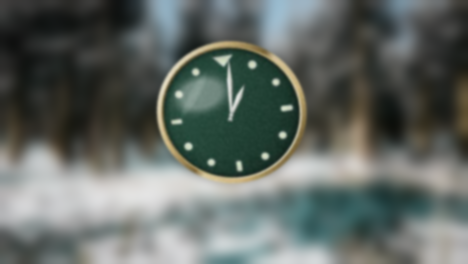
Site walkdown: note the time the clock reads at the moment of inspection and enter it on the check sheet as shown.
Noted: 1:01
